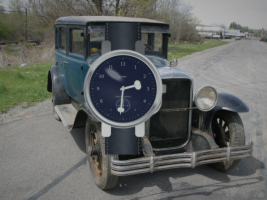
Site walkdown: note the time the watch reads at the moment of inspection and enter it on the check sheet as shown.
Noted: 2:31
